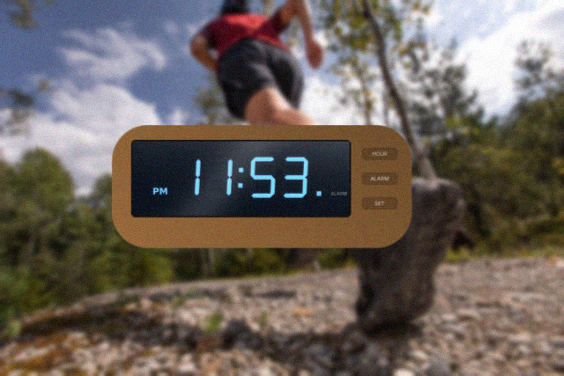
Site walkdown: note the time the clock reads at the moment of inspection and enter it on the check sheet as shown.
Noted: 11:53
